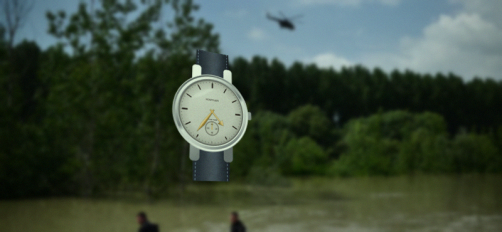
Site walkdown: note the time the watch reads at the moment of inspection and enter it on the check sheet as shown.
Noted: 4:36
